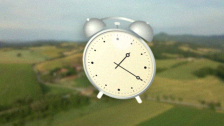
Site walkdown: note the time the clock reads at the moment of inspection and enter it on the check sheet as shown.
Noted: 1:20
